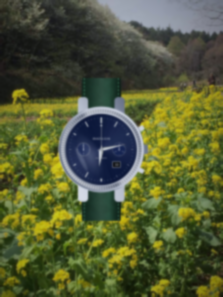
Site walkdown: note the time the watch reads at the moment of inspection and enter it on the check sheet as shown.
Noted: 6:13
